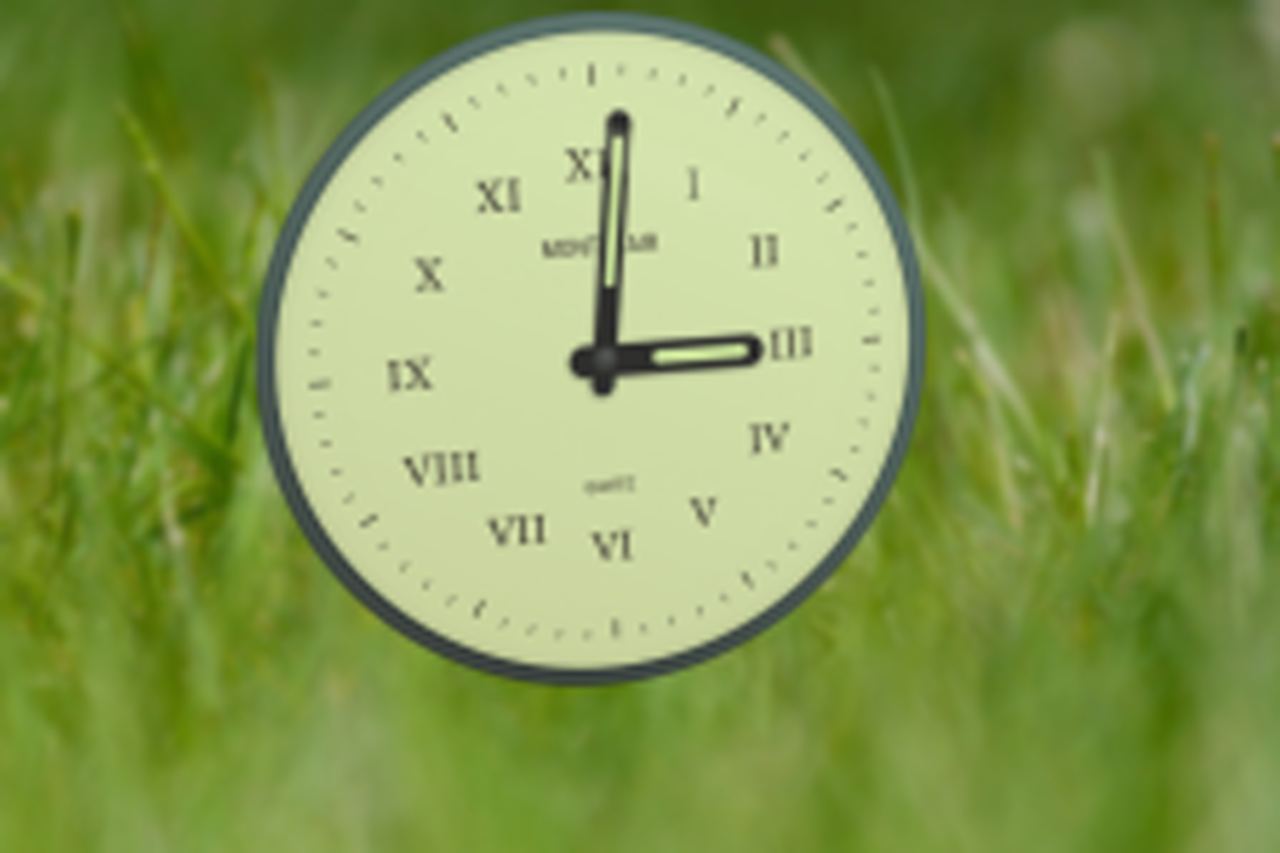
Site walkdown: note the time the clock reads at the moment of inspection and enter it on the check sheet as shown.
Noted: 3:01
